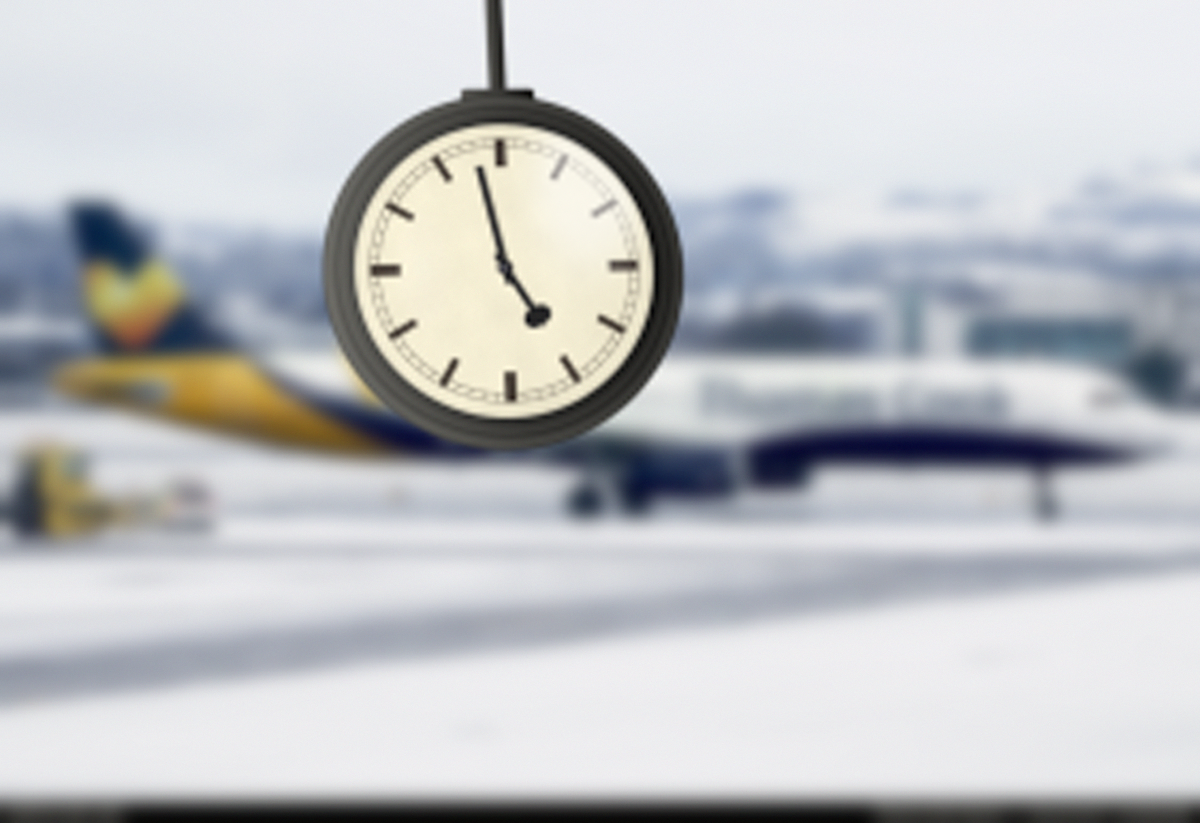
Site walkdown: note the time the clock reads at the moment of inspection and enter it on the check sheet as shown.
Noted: 4:58
